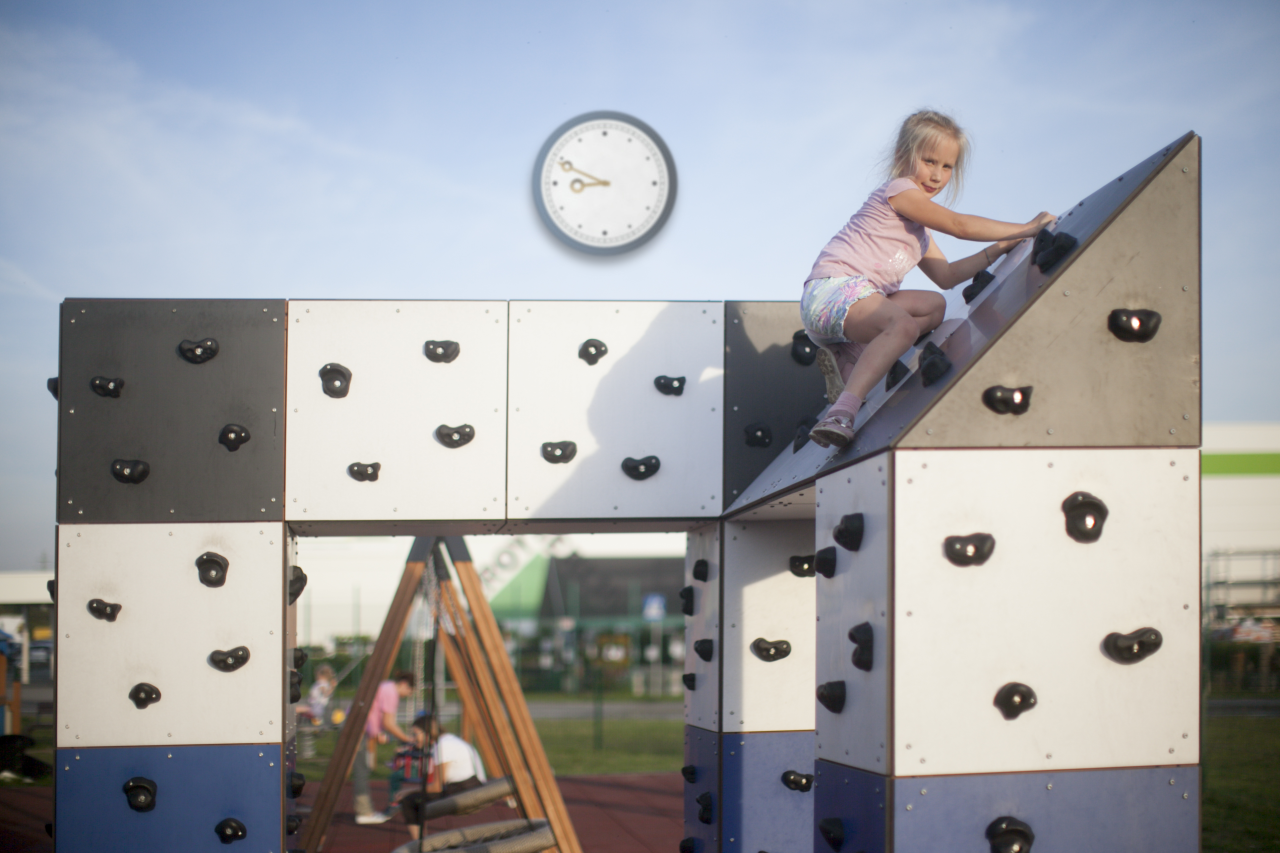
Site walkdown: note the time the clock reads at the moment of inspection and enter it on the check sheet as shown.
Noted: 8:49
